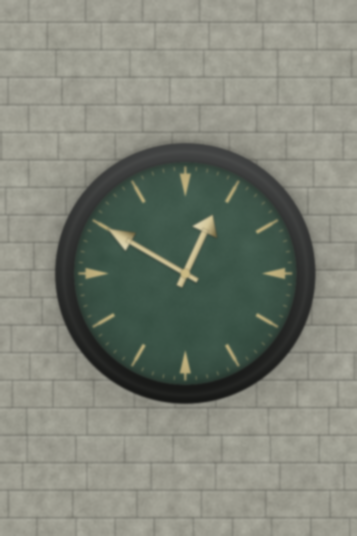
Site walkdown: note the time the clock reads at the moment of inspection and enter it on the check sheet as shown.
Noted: 12:50
